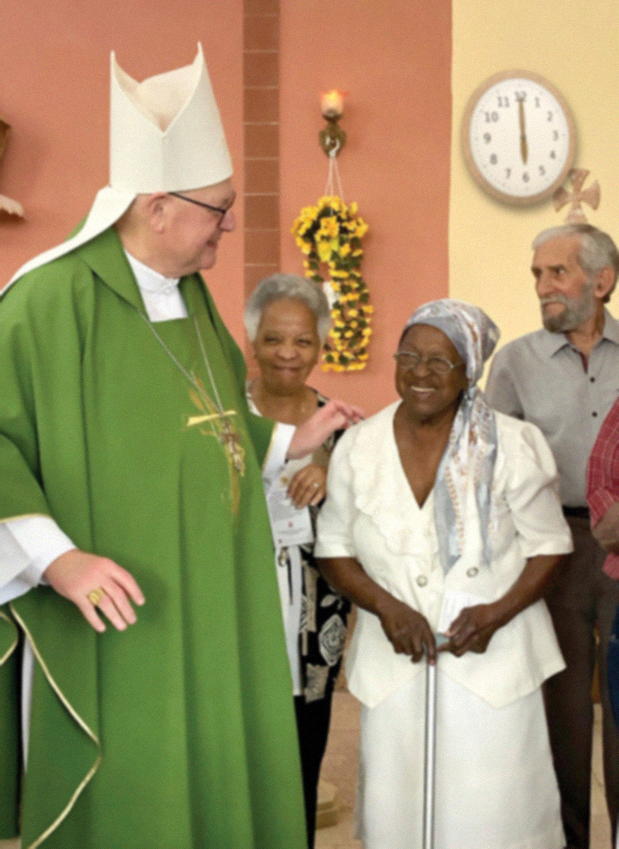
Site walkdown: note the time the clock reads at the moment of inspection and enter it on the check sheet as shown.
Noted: 6:00
